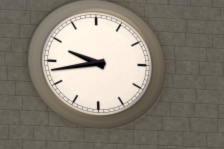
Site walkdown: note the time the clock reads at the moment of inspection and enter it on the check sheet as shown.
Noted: 9:43
